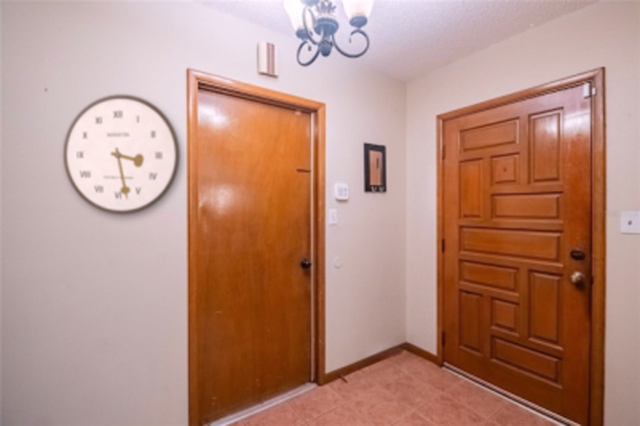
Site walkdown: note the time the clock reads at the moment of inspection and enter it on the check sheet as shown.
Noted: 3:28
